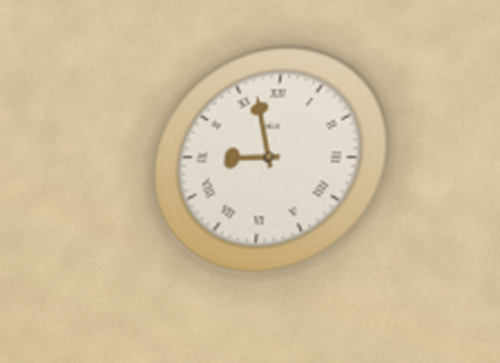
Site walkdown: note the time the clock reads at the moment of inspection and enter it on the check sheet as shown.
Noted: 8:57
